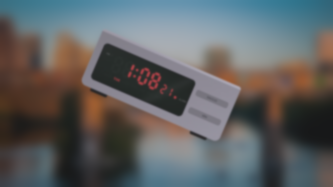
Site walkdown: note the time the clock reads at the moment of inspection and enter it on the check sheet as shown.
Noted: 1:08
